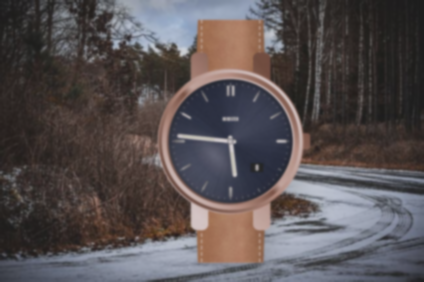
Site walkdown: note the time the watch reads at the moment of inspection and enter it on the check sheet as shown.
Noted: 5:46
